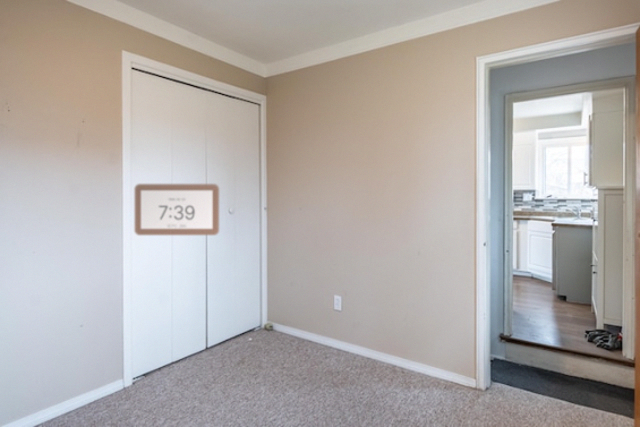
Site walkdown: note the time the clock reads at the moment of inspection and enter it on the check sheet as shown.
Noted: 7:39
